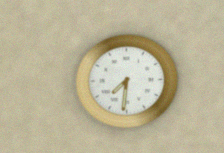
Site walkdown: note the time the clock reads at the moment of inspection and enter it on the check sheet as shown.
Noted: 7:31
